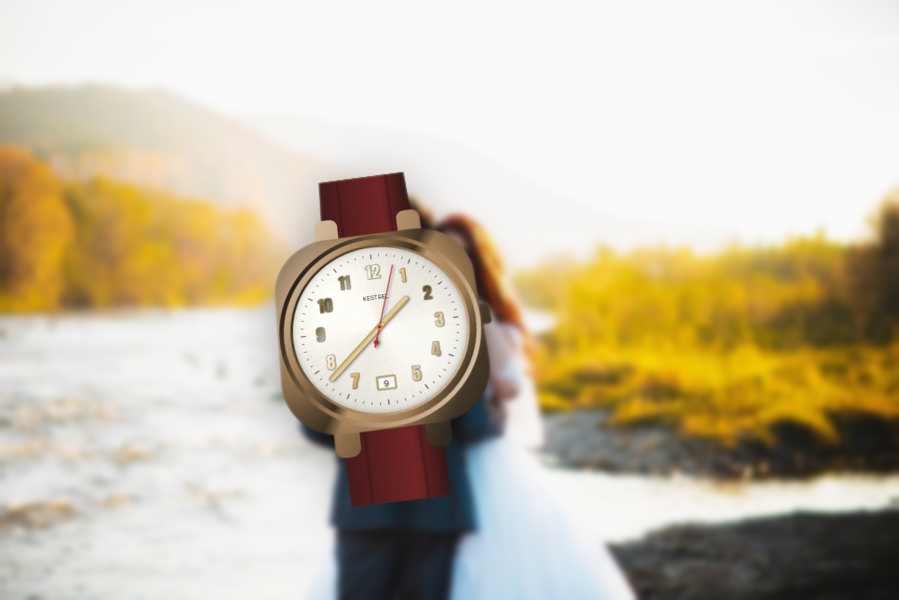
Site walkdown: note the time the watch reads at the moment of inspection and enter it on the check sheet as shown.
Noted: 1:38:03
